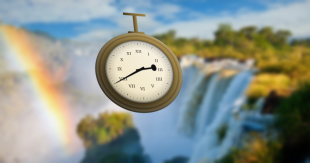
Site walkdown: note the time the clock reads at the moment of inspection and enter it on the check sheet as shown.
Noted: 2:40
